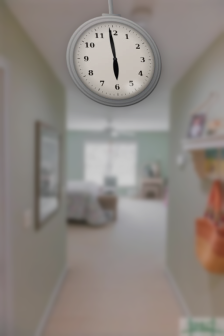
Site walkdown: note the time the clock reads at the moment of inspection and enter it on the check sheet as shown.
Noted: 5:59
